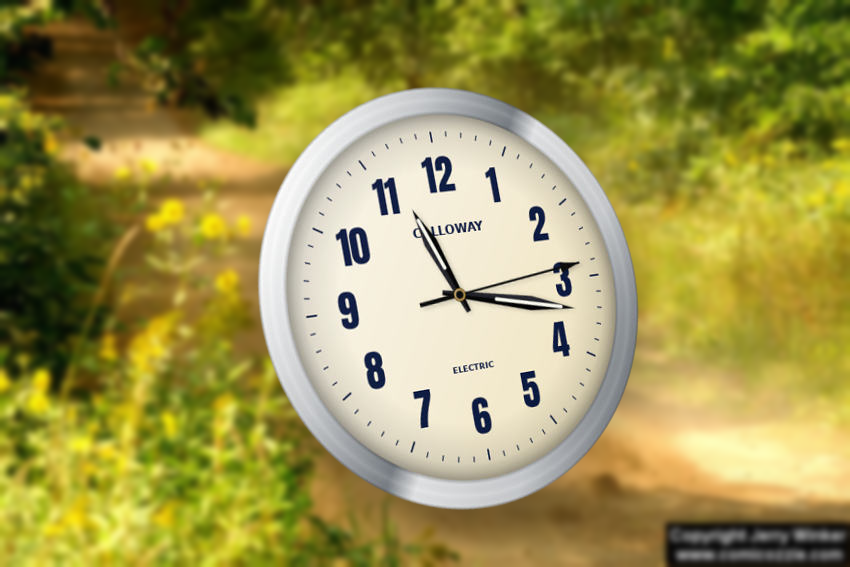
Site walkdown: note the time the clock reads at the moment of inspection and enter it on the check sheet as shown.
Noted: 11:17:14
